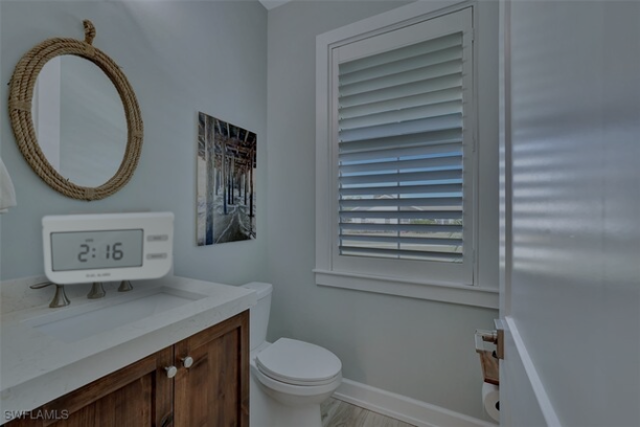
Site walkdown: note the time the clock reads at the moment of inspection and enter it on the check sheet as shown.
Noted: 2:16
